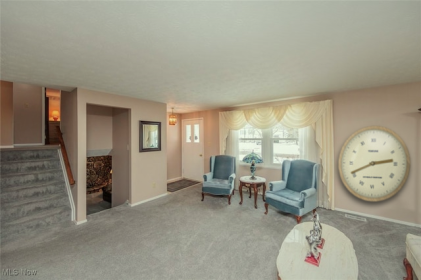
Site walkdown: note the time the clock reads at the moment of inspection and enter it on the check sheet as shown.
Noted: 2:41
